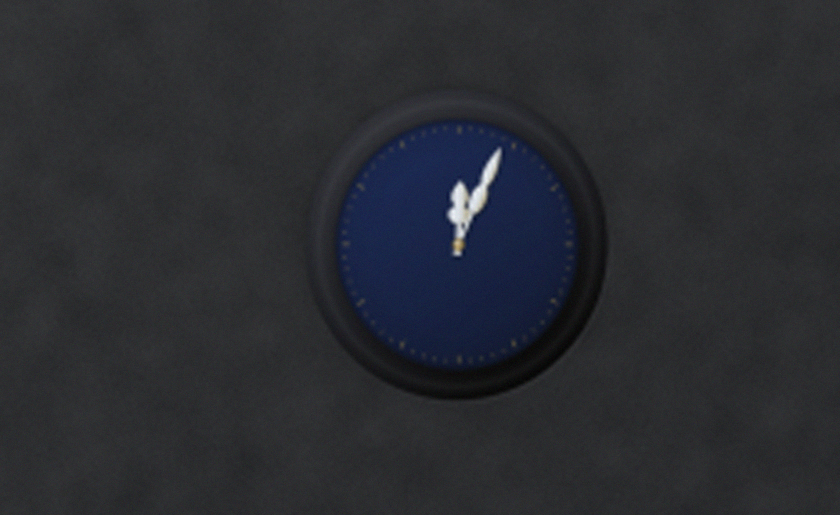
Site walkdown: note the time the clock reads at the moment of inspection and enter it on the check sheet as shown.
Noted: 12:04
